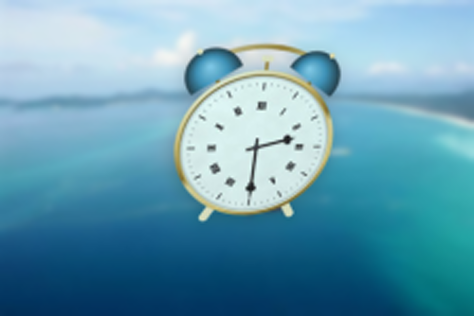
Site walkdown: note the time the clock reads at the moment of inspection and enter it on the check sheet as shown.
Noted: 2:30
